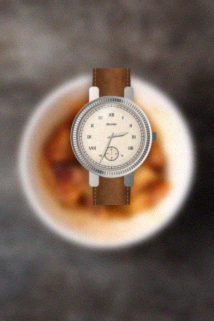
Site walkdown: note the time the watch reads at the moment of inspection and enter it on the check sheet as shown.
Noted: 2:34
